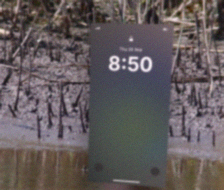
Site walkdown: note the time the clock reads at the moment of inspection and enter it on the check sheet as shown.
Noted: 8:50
